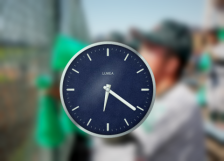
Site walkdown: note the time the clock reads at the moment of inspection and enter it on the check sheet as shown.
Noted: 6:21
